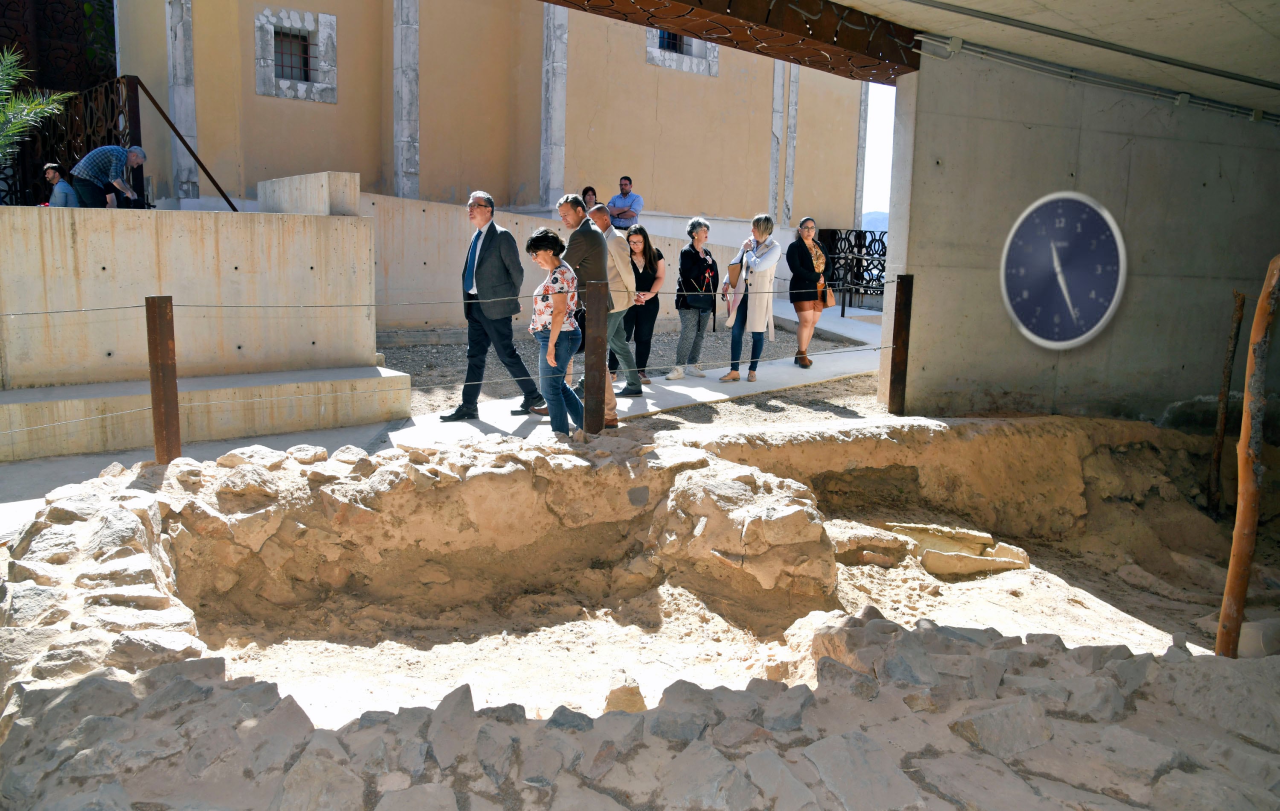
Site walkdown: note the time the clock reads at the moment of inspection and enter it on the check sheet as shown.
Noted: 11:26
